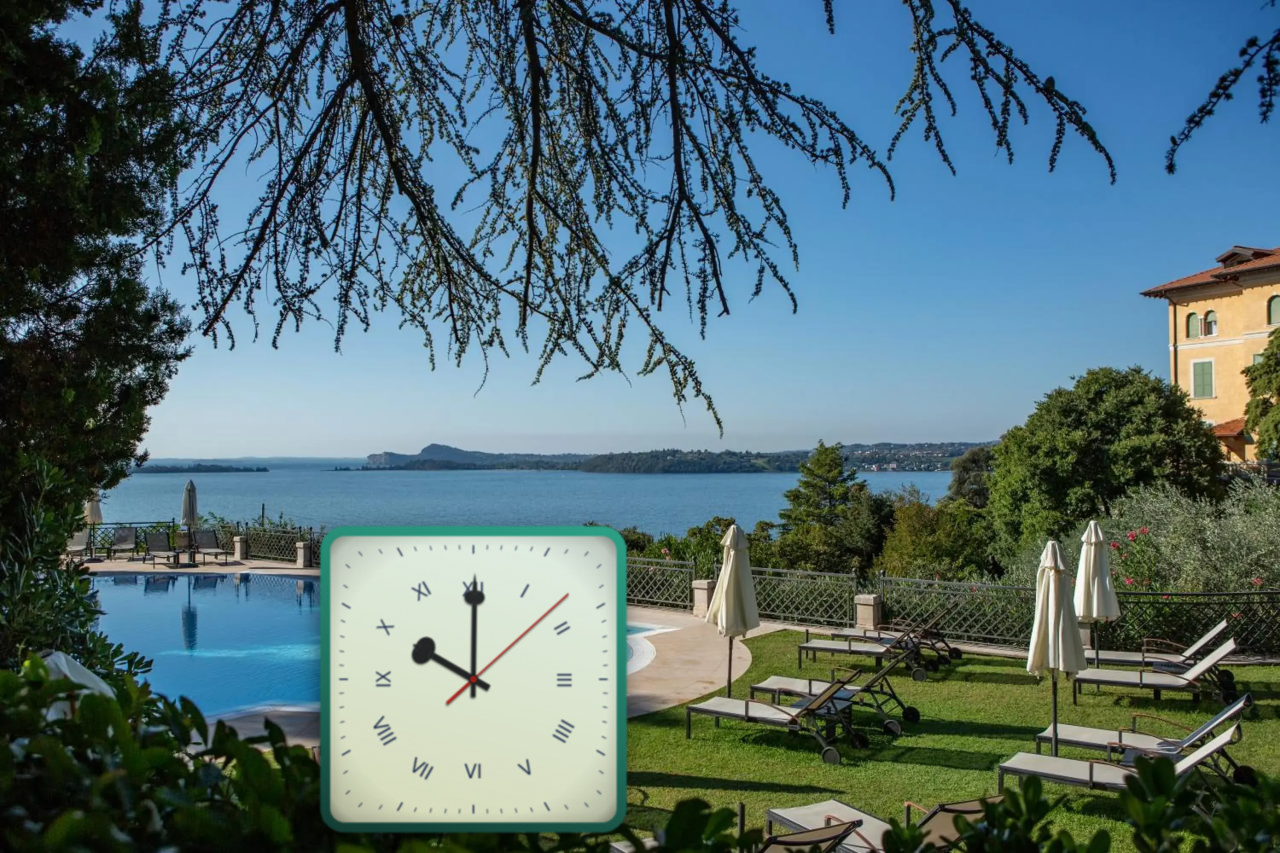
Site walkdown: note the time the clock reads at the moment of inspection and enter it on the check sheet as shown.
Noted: 10:00:08
